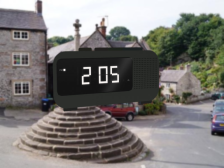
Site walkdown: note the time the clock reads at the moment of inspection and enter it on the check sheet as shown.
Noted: 2:05
